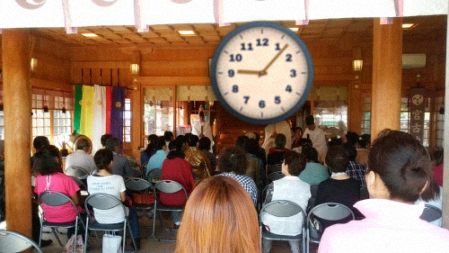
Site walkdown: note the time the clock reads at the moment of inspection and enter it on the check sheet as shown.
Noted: 9:07
